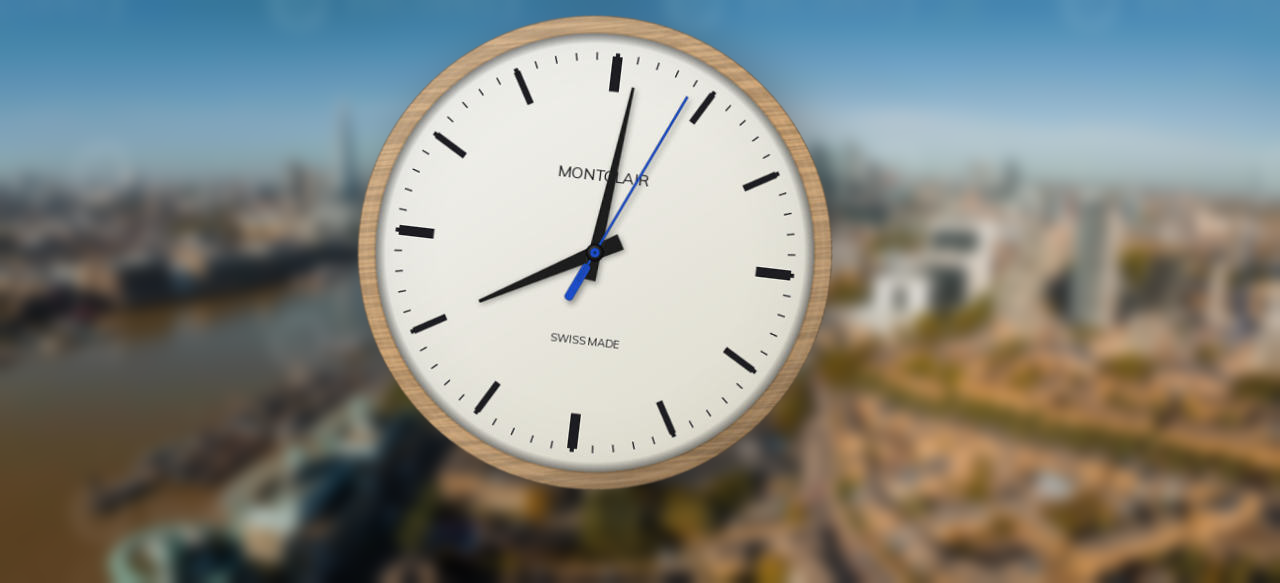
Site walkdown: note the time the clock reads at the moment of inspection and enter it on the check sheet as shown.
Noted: 8:01:04
